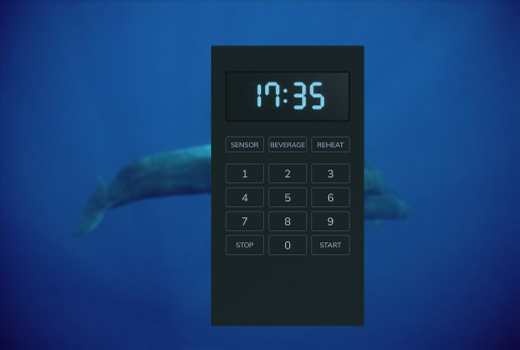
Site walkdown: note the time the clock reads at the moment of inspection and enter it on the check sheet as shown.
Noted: 17:35
